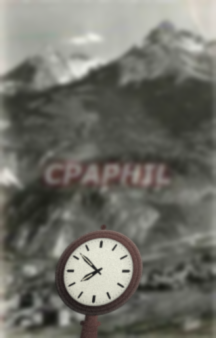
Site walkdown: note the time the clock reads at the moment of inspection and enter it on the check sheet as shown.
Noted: 7:52
